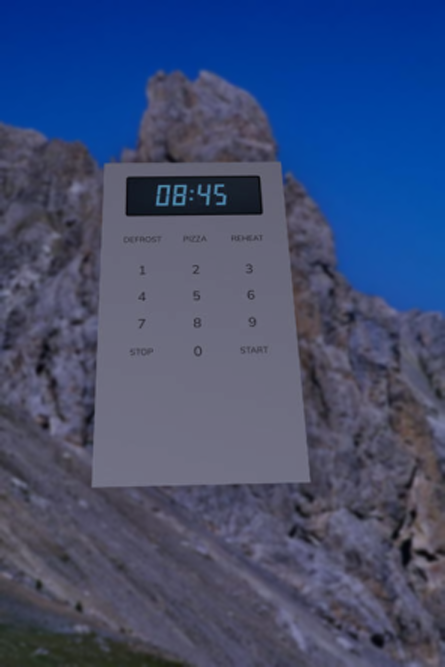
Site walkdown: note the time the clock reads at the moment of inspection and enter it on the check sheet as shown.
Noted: 8:45
